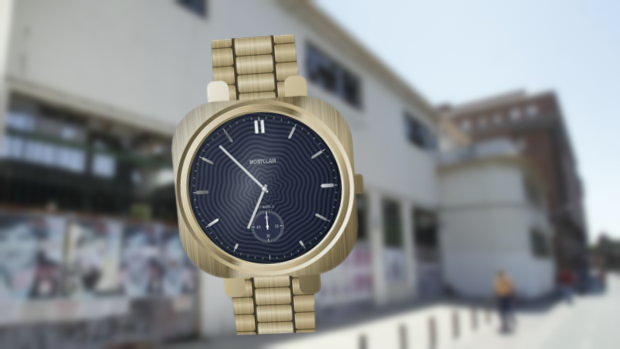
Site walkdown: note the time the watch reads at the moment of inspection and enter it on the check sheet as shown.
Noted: 6:53
